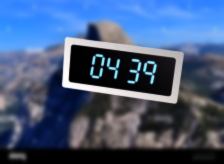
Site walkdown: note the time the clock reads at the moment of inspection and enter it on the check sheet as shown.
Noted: 4:39
